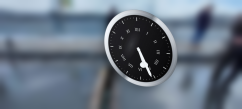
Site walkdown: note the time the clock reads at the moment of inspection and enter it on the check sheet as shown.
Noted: 5:26
